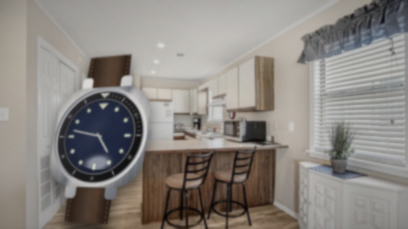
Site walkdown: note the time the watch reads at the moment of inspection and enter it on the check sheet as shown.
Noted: 4:47
